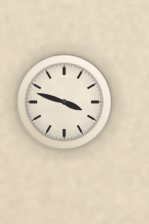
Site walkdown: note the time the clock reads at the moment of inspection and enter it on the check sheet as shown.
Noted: 3:48
